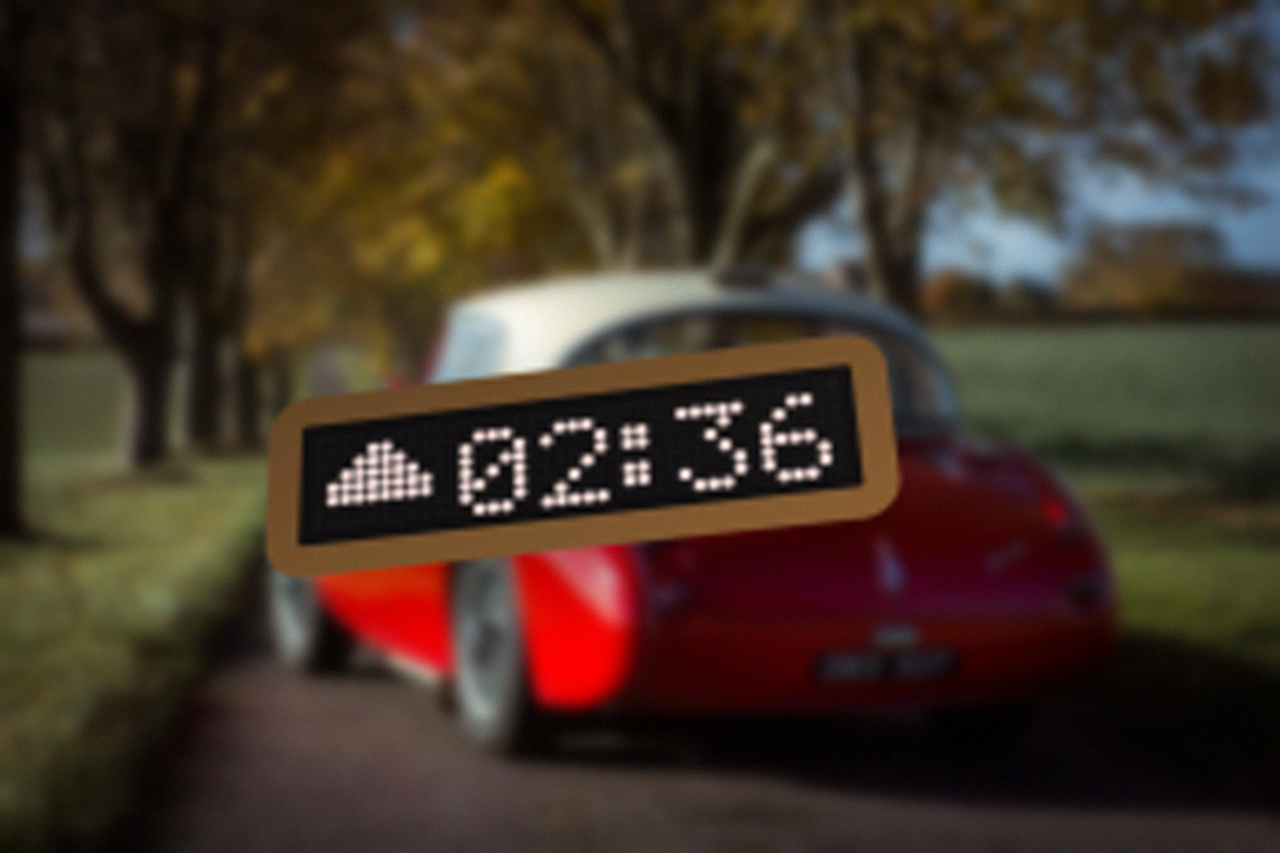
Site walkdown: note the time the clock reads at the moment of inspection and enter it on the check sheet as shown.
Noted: 2:36
